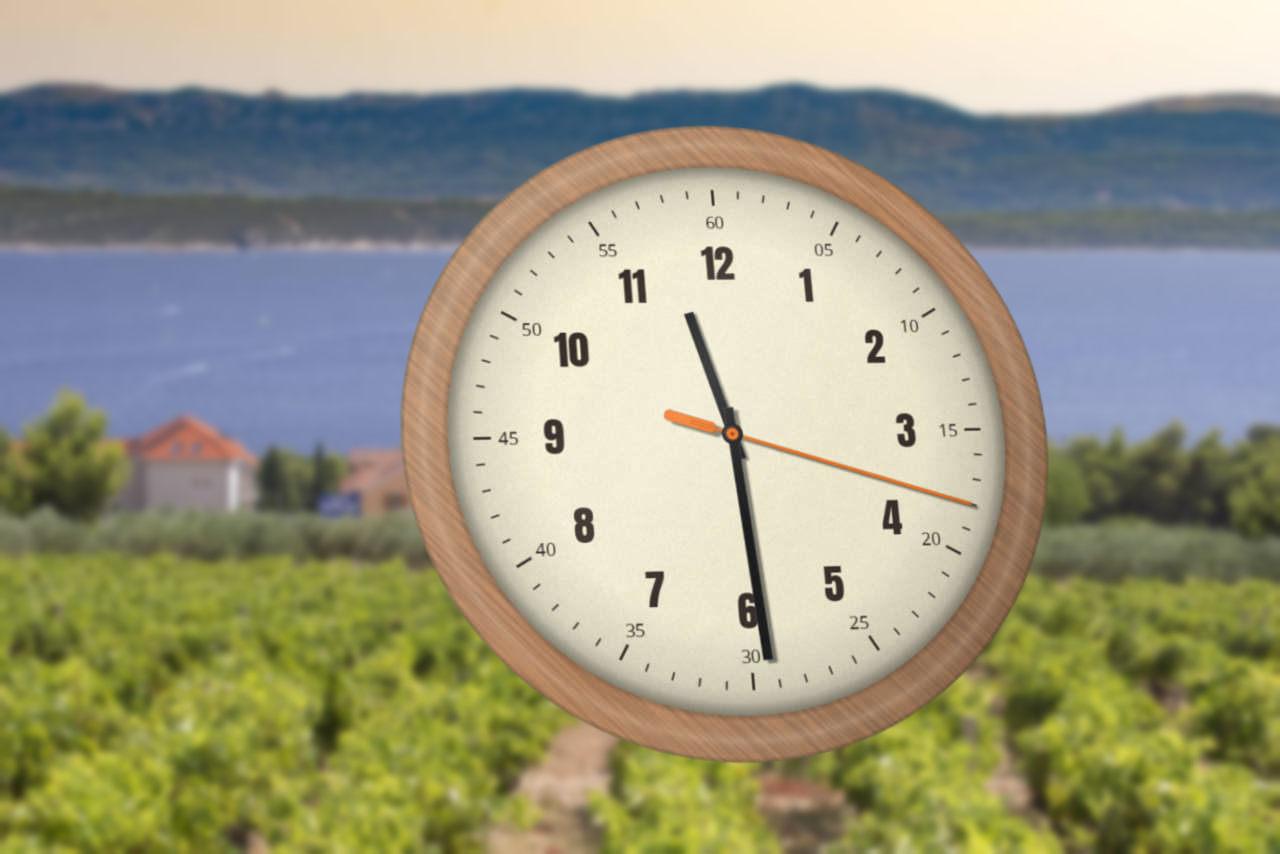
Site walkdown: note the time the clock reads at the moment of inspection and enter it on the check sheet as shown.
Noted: 11:29:18
